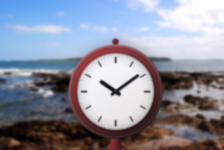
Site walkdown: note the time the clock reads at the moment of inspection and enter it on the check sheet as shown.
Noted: 10:09
